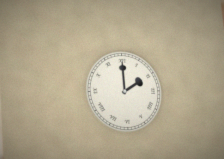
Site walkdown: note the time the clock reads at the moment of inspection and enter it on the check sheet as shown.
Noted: 2:00
